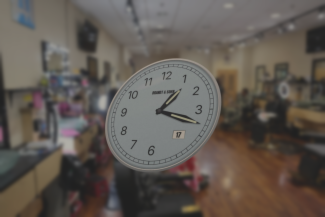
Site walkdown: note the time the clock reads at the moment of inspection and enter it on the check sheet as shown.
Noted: 1:18
